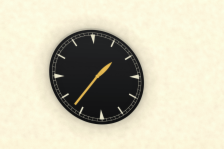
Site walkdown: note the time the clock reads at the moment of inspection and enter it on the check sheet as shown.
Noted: 1:37
